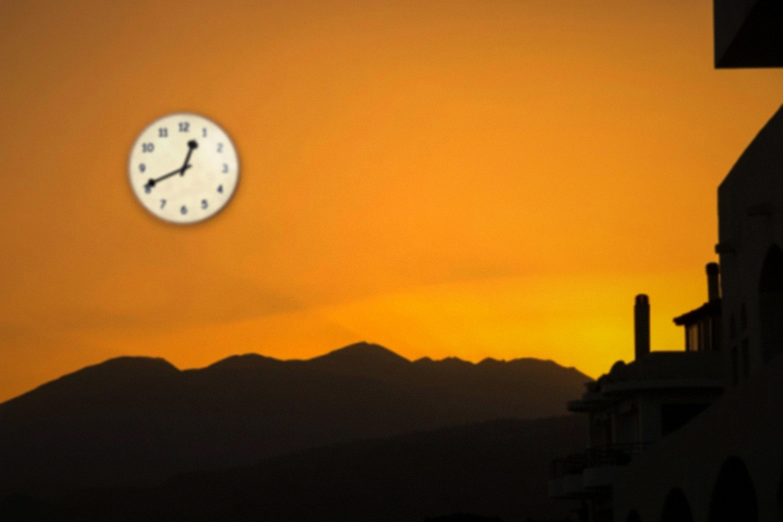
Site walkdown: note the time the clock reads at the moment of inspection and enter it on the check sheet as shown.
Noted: 12:41
